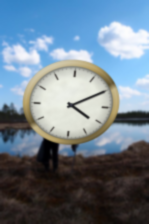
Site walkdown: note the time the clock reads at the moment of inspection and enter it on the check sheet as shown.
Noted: 4:10
